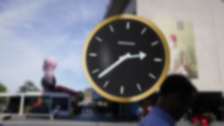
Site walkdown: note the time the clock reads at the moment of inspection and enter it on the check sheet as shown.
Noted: 2:38
